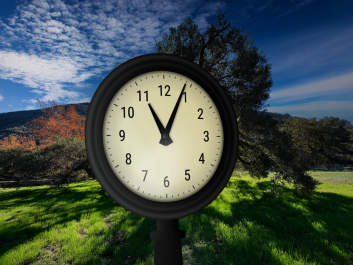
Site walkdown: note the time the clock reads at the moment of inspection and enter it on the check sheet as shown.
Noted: 11:04
